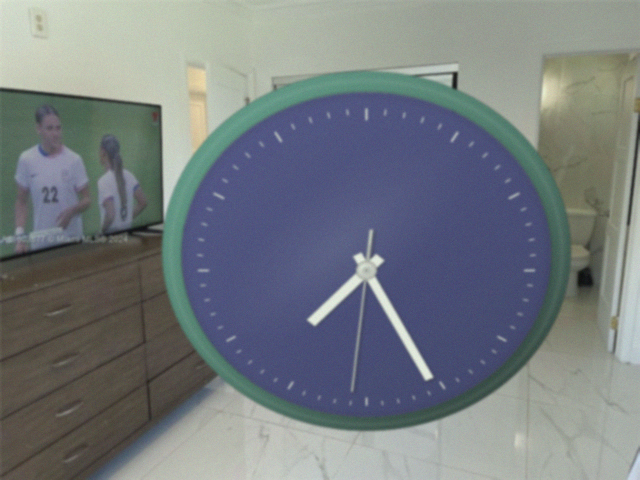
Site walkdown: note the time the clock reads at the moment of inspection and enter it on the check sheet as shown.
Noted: 7:25:31
